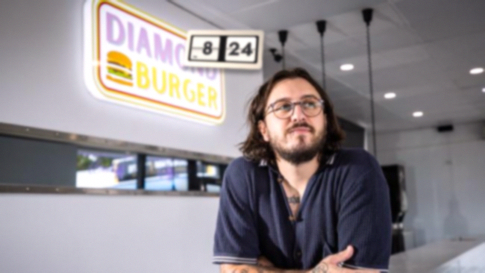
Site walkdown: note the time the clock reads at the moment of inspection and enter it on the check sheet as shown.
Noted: 8:24
